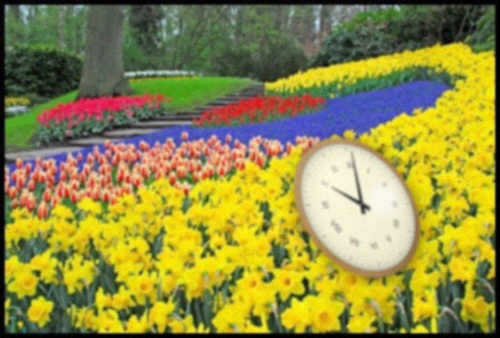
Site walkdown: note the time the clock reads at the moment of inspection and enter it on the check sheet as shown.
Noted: 10:01
